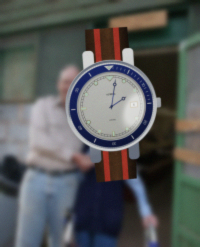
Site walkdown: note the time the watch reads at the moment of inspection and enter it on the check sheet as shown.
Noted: 2:02
